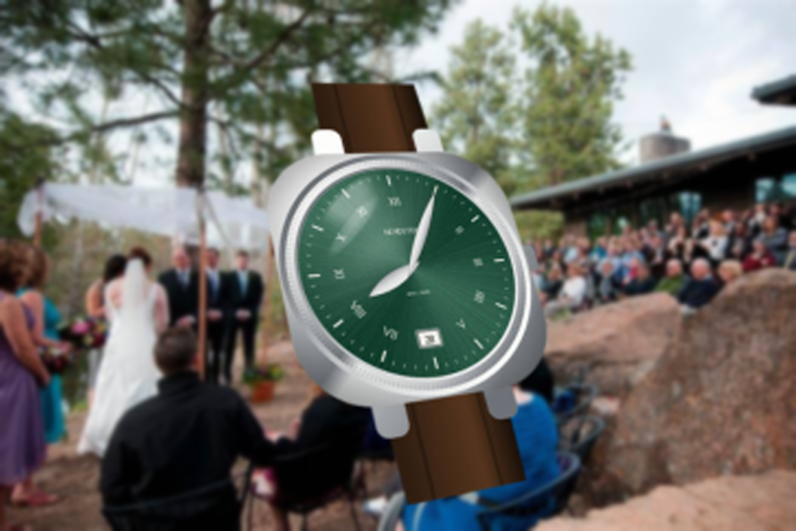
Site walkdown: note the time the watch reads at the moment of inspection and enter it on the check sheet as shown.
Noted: 8:05
